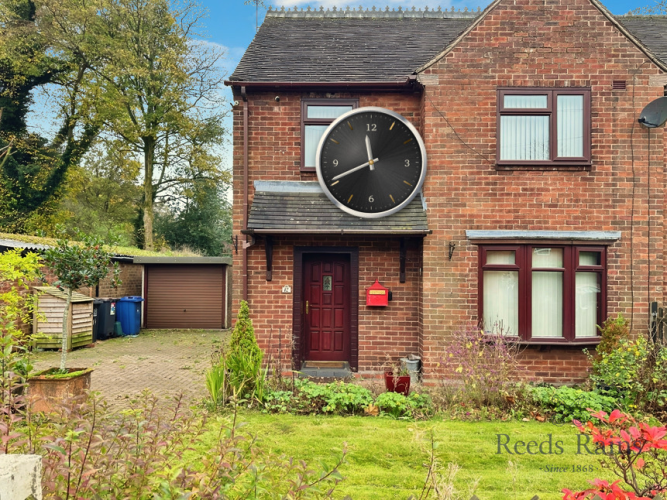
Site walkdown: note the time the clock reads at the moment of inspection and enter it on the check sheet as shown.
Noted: 11:41
